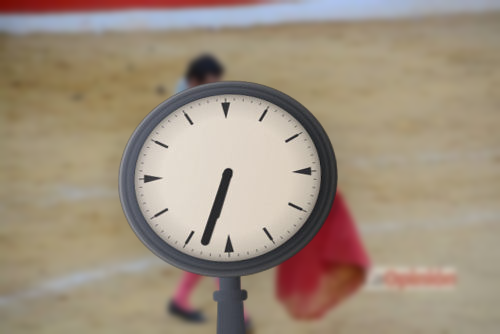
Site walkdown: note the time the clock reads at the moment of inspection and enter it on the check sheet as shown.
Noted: 6:33
